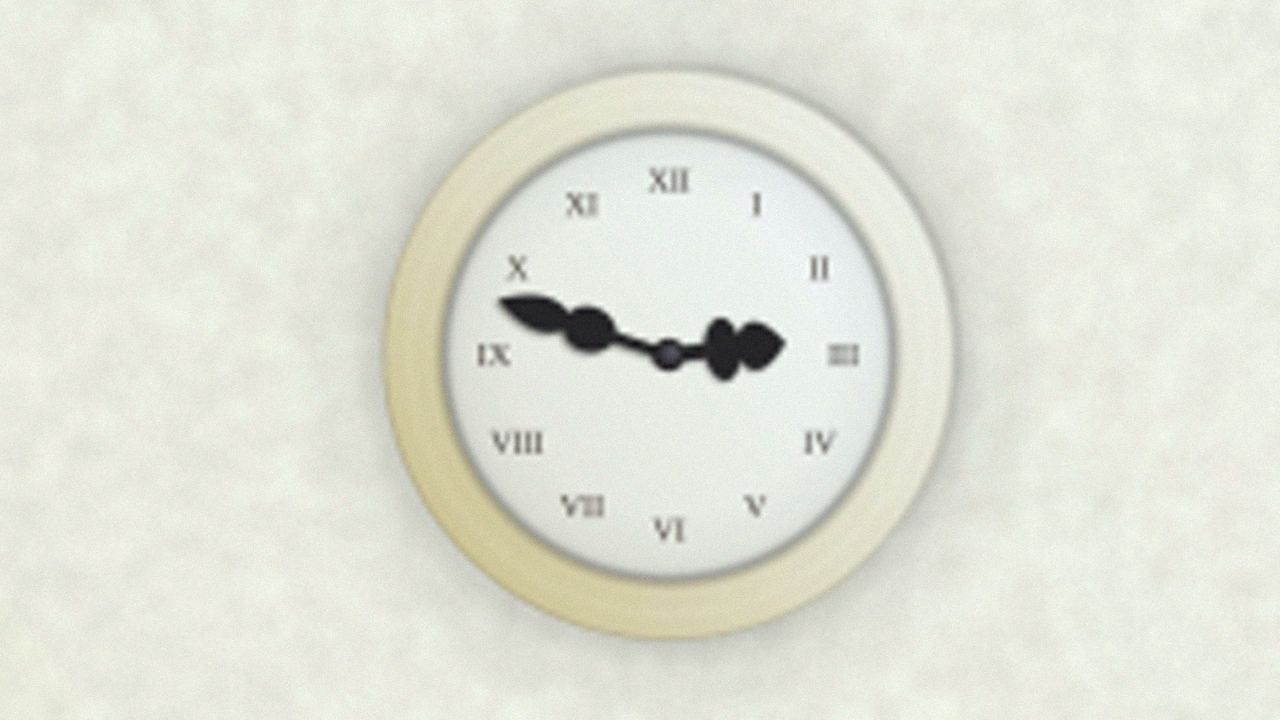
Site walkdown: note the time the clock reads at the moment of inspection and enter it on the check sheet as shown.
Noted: 2:48
